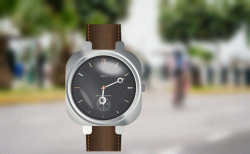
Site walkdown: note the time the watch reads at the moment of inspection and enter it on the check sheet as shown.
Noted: 6:11
